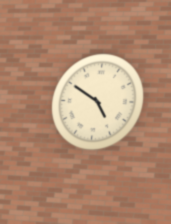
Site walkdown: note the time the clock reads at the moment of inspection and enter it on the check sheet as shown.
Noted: 4:50
